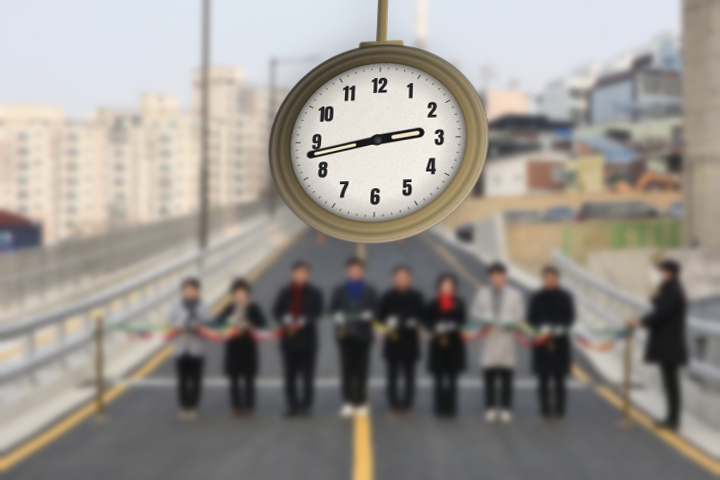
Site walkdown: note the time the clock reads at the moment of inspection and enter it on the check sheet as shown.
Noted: 2:43
